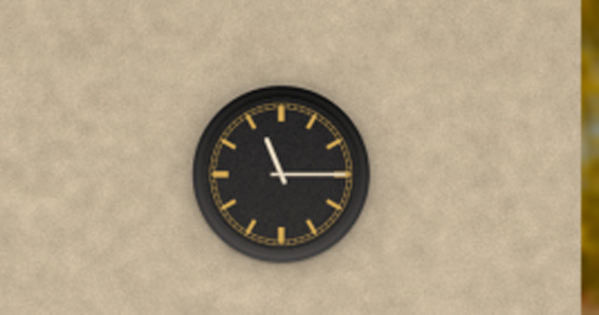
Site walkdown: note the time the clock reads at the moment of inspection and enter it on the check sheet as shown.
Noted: 11:15
